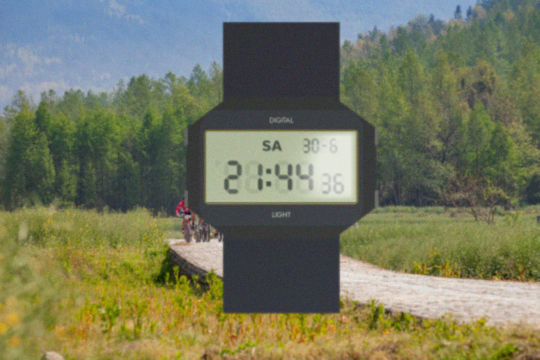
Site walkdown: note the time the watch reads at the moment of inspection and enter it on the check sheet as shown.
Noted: 21:44:36
